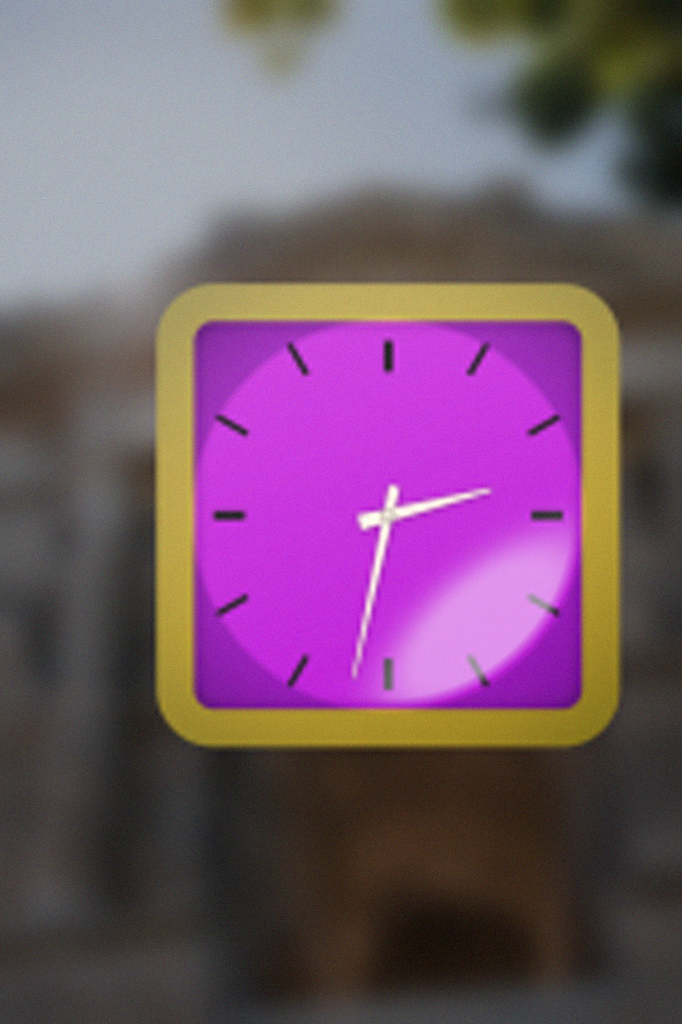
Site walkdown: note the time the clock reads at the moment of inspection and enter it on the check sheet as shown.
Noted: 2:32
